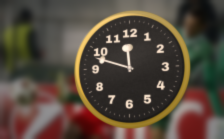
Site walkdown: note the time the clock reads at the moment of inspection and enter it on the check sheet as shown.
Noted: 11:48
